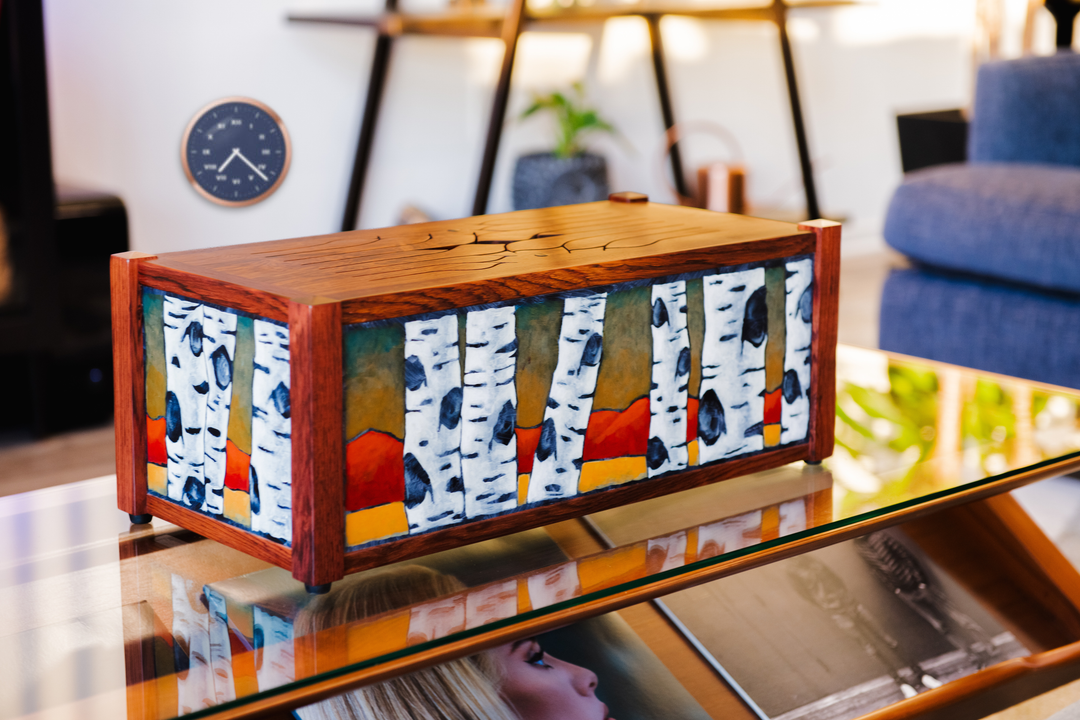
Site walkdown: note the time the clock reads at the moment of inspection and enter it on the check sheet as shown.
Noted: 7:22
